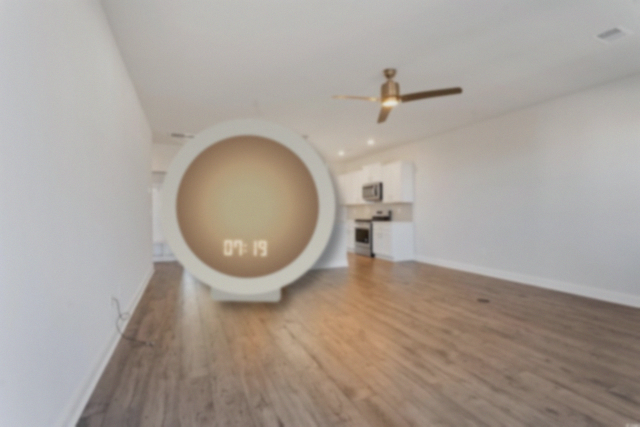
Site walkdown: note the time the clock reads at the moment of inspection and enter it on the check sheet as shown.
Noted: 7:19
